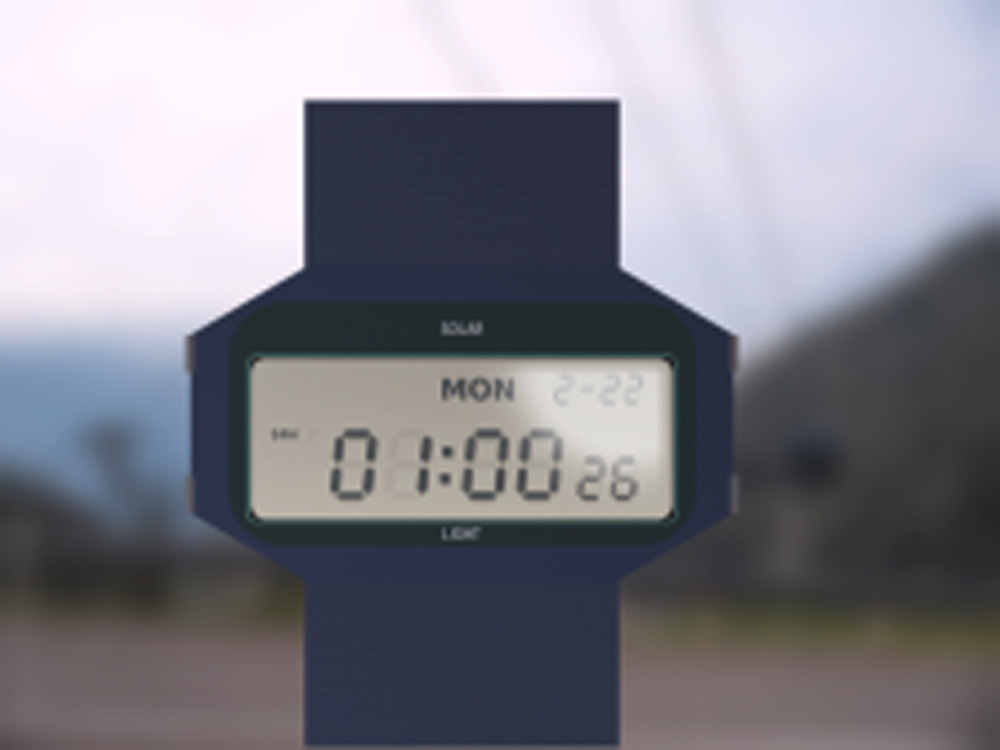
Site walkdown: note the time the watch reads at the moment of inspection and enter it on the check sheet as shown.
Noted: 1:00:26
